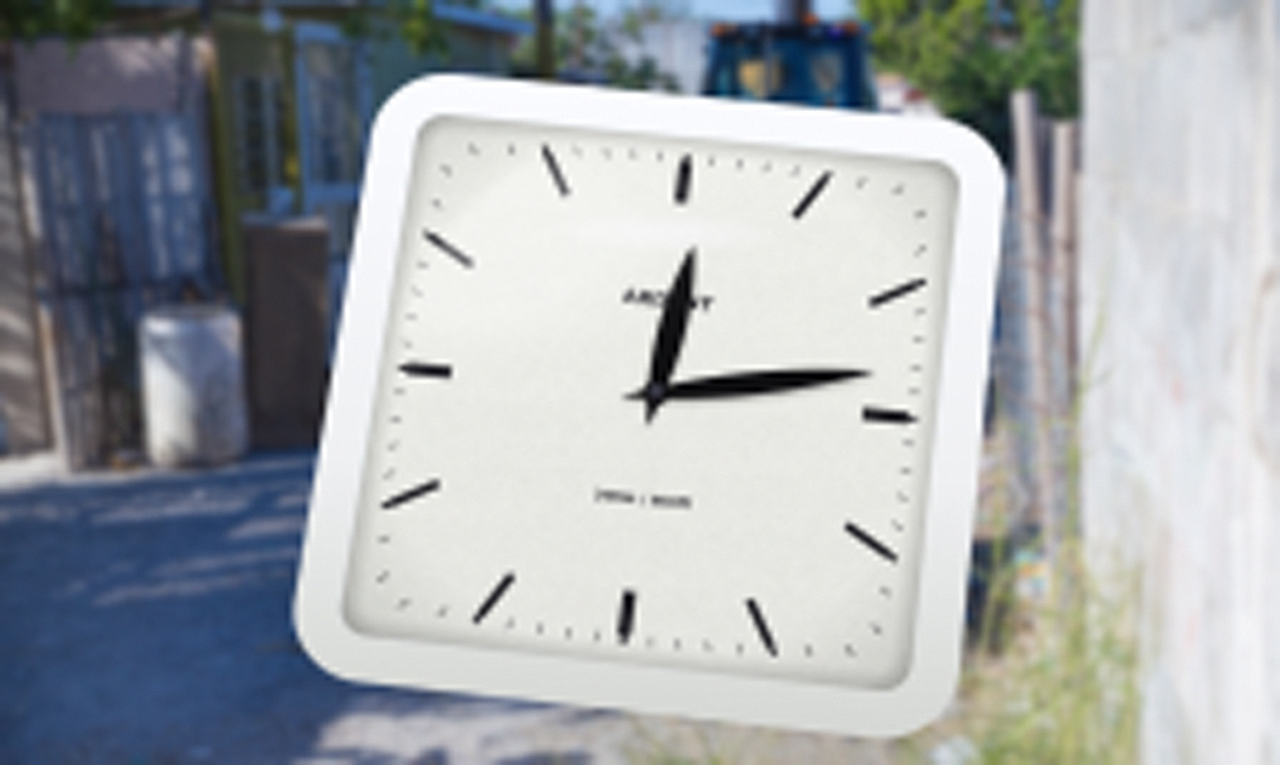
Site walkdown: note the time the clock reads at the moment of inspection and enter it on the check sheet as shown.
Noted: 12:13
